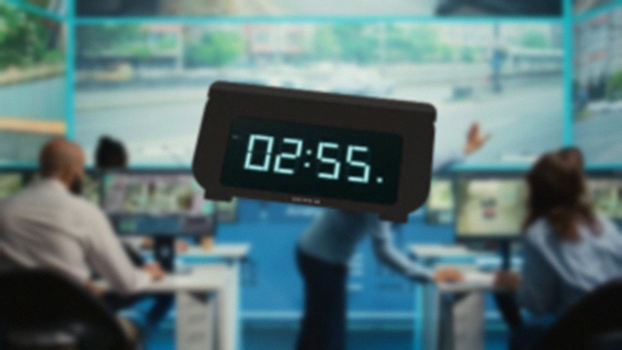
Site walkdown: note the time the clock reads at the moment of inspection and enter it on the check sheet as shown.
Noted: 2:55
